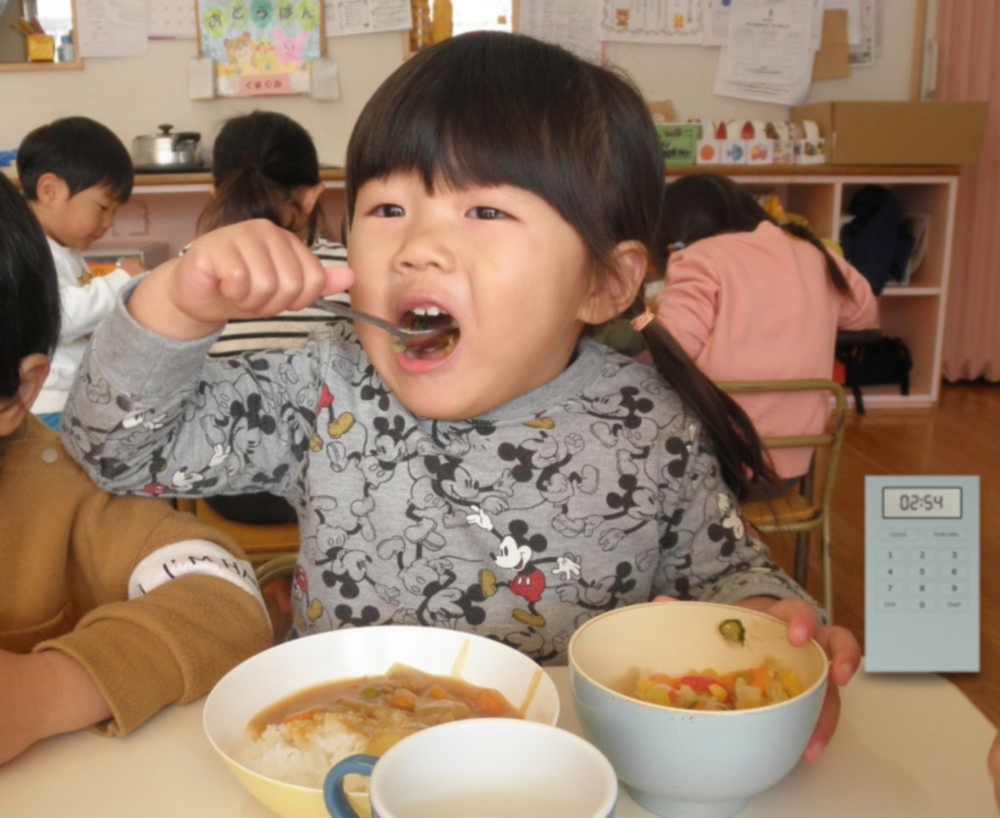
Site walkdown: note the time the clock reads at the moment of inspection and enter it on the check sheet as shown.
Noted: 2:54
